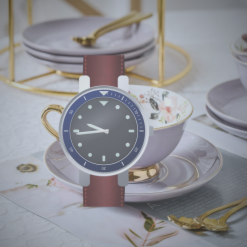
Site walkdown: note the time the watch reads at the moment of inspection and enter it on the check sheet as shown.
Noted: 9:44
